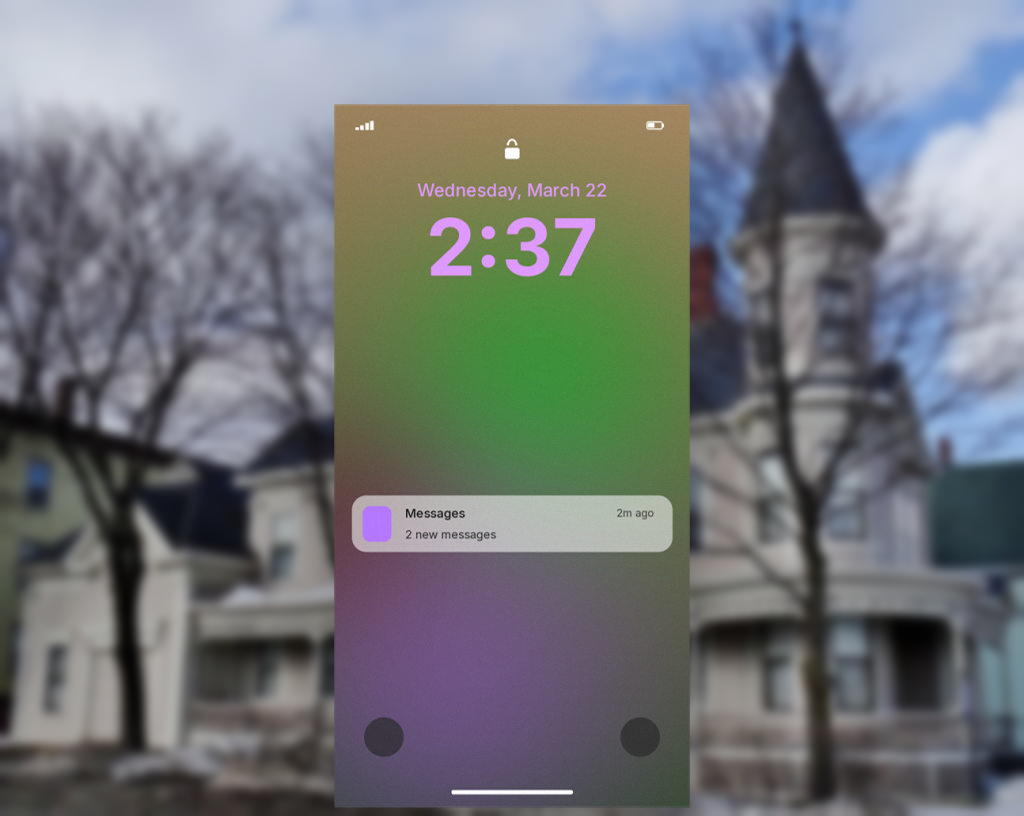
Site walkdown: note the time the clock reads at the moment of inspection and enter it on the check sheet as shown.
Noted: 2:37
